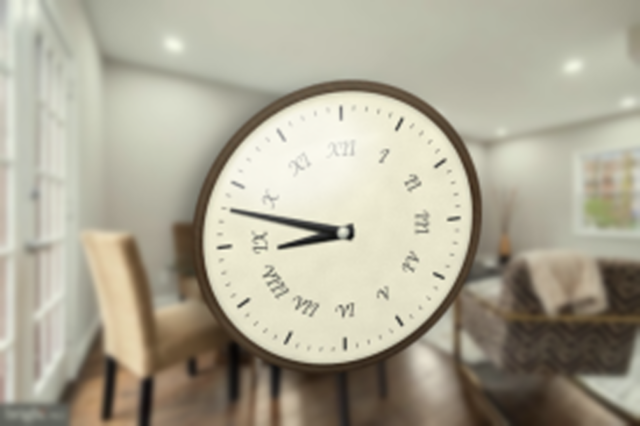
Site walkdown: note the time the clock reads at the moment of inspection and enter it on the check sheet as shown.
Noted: 8:48
